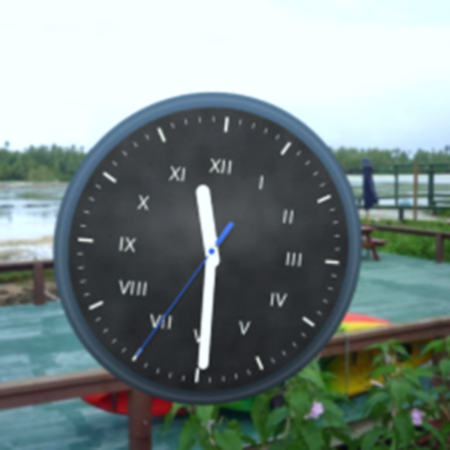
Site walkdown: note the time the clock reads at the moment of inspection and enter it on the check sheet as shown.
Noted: 11:29:35
